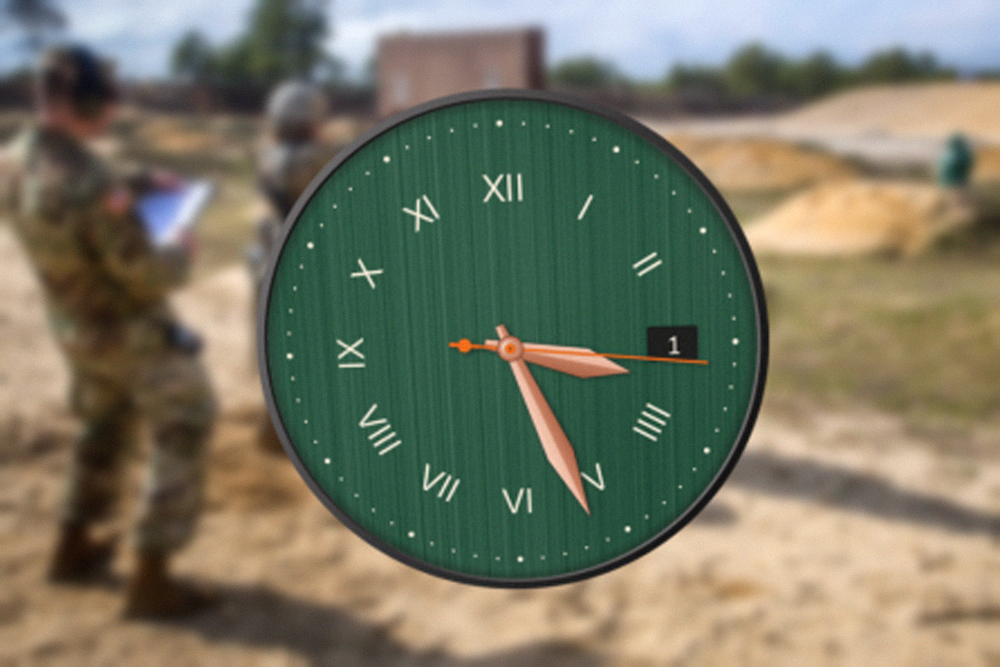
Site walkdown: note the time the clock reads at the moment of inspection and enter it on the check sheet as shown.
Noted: 3:26:16
